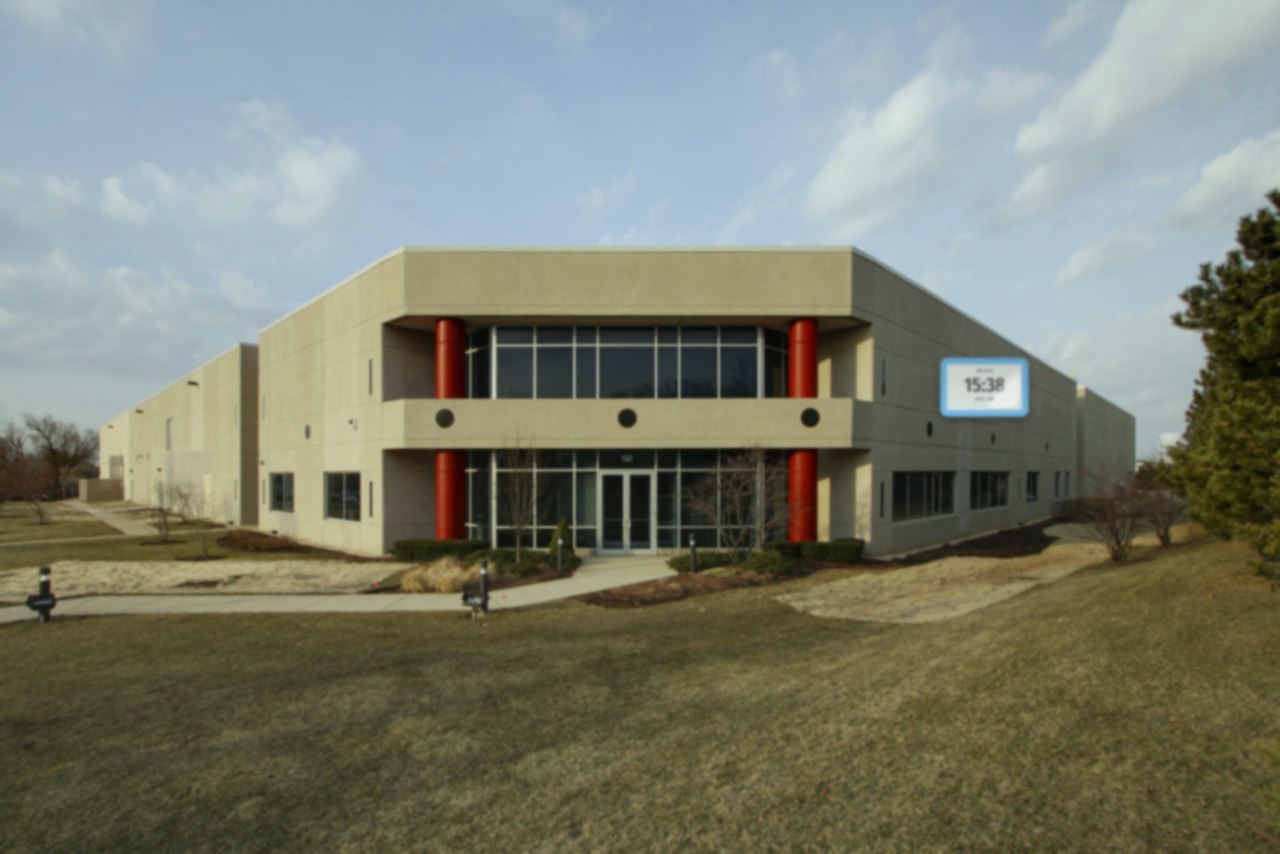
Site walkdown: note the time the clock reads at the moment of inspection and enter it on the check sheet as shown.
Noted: 15:38
